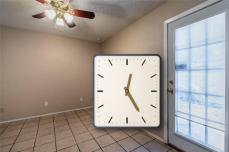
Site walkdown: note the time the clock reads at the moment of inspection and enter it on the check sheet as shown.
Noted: 12:25
